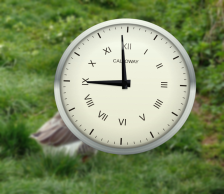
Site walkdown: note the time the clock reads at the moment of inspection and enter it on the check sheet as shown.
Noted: 8:59
